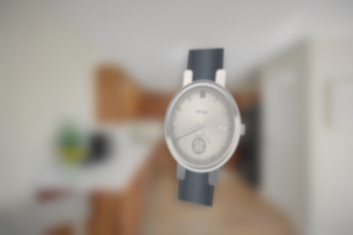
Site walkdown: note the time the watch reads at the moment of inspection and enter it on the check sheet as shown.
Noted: 4:41
